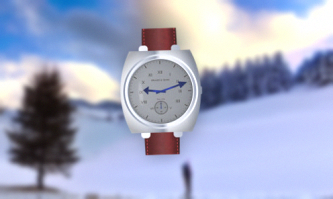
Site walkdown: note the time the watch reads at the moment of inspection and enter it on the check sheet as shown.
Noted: 9:12
